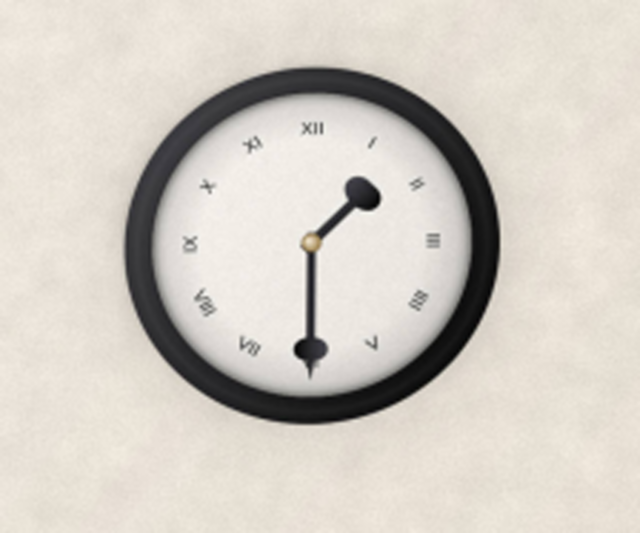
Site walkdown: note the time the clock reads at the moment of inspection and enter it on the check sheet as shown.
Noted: 1:30
